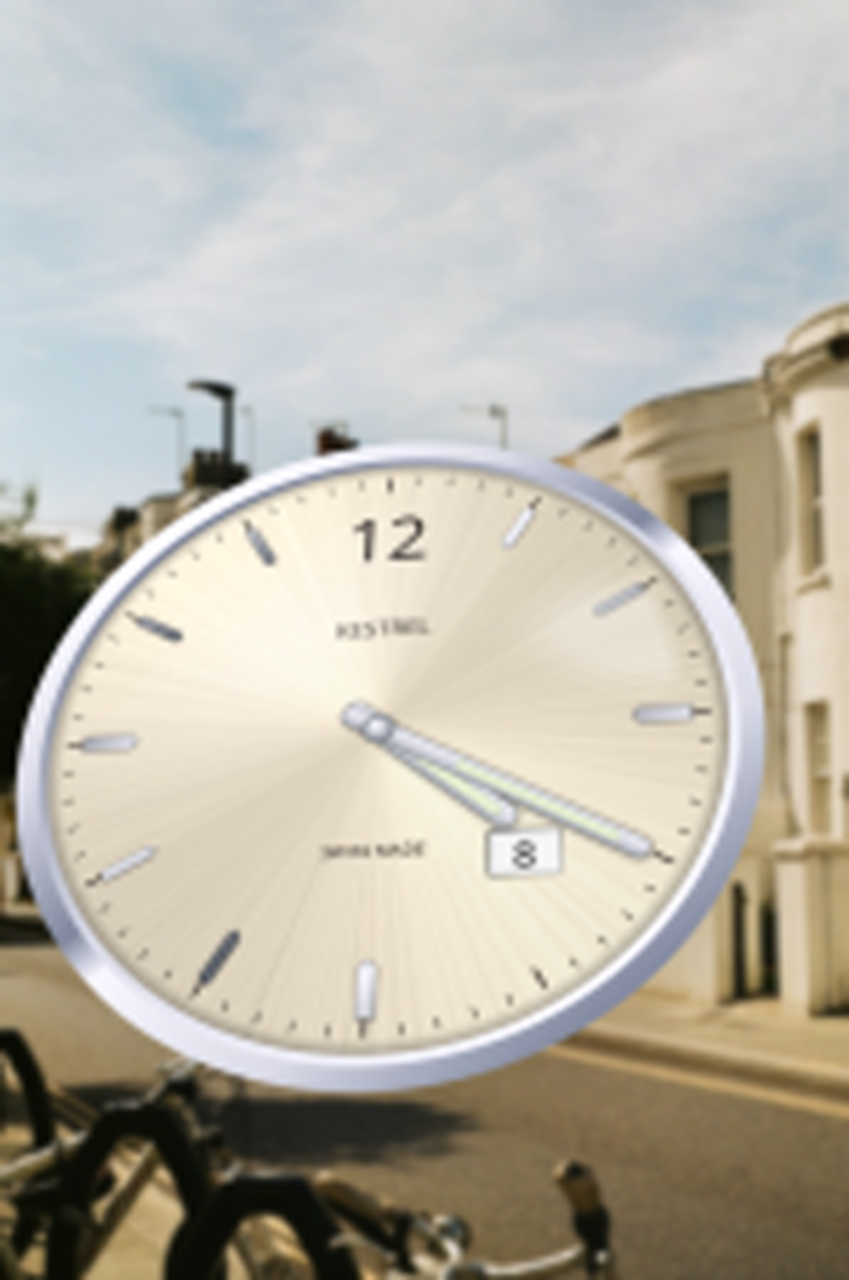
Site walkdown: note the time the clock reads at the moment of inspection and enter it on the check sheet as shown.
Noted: 4:20
